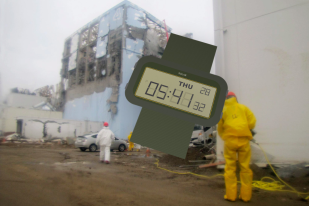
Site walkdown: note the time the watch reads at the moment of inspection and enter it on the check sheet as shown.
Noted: 5:41:32
